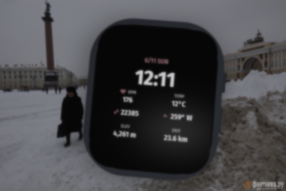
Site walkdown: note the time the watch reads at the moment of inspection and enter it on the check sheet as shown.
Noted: 12:11
